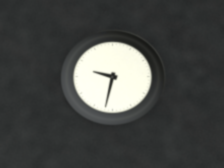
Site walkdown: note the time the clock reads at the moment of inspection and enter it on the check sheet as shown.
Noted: 9:32
